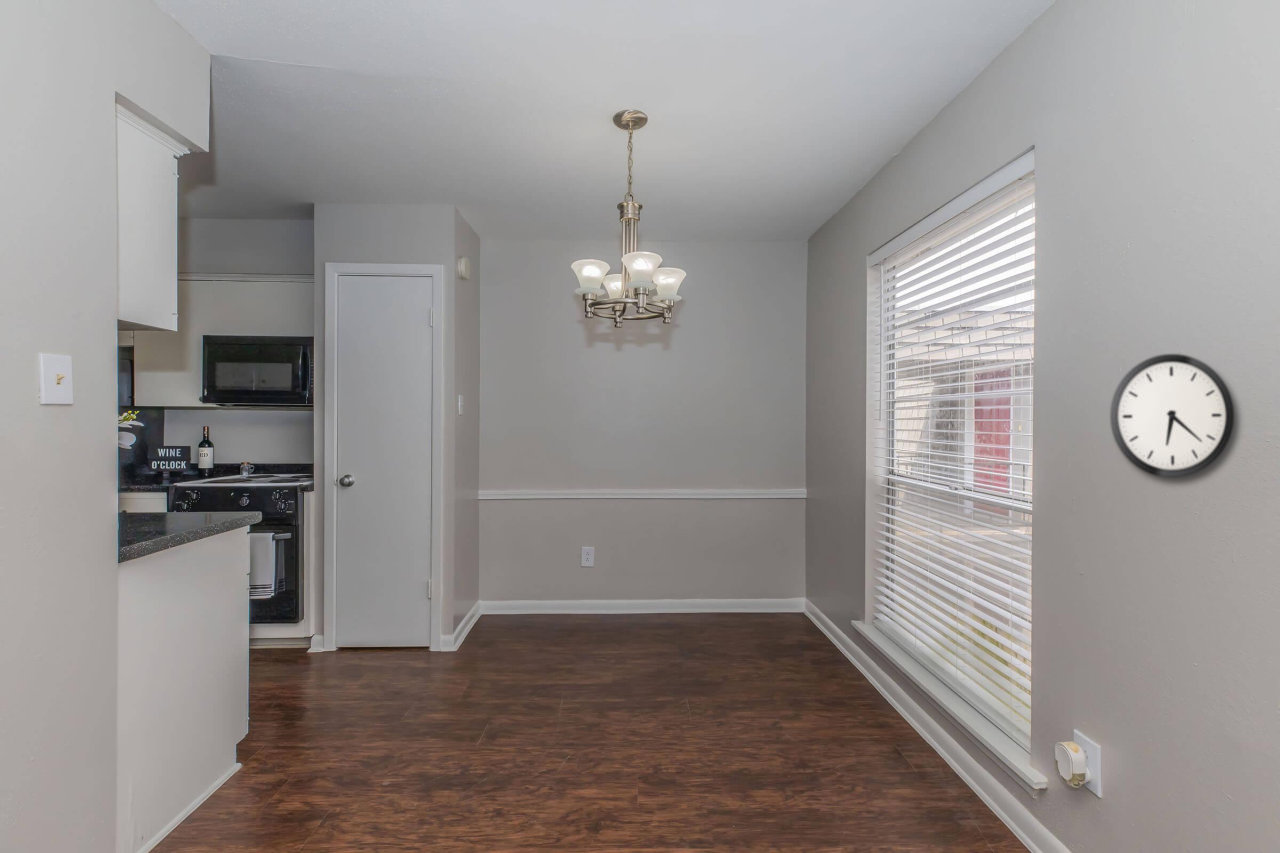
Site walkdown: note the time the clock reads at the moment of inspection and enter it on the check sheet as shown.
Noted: 6:22
